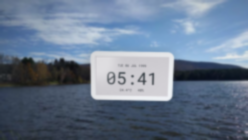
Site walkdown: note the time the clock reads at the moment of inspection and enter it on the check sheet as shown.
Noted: 5:41
